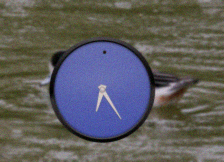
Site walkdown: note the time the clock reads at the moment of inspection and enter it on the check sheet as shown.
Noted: 6:24
